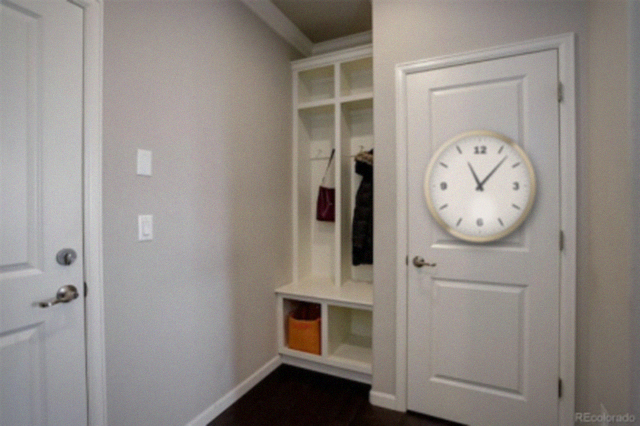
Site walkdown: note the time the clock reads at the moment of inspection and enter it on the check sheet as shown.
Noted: 11:07
